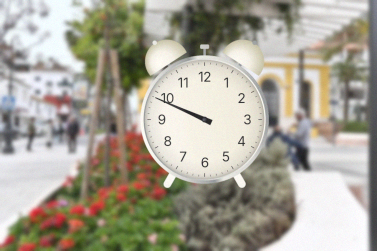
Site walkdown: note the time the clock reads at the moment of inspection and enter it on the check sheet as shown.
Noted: 9:49
